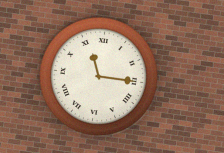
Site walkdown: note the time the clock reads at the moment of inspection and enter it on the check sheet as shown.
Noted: 11:15
